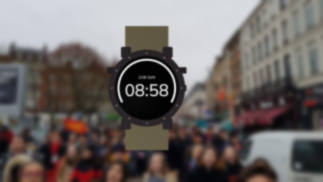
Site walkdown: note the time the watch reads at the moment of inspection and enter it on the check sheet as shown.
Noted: 8:58
